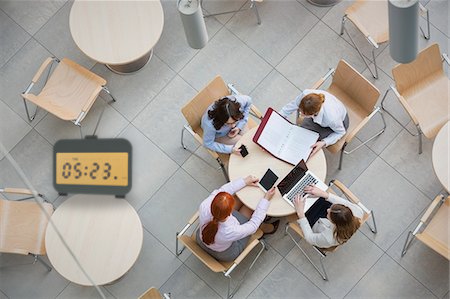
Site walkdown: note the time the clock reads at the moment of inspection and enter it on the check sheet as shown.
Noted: 5:23
